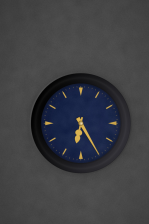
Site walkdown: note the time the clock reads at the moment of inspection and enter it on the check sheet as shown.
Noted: 6:25
